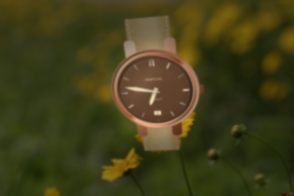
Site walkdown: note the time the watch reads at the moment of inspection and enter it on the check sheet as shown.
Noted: 6:47
